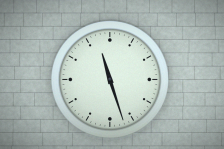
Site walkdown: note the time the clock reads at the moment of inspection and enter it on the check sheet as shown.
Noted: 11:27
